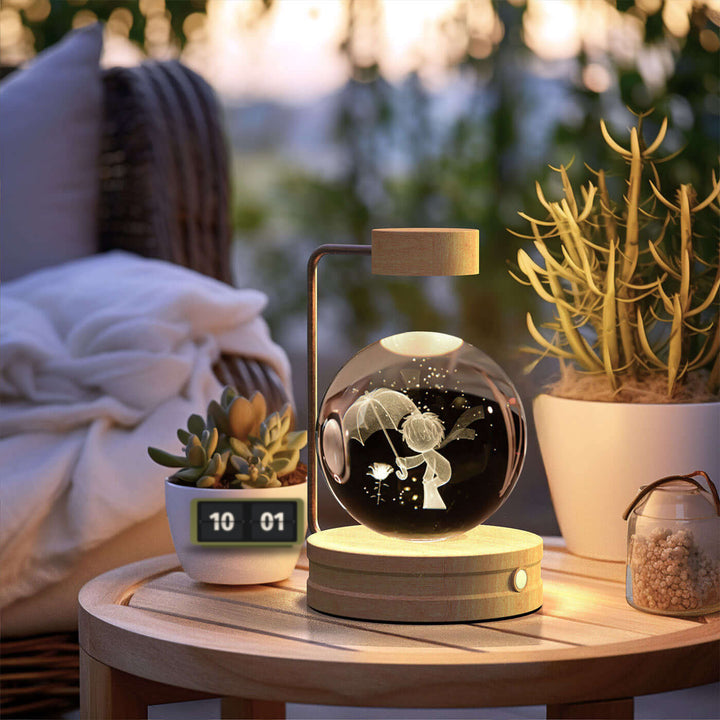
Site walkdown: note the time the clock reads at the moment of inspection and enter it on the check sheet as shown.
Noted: 10:01
